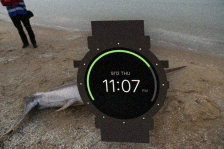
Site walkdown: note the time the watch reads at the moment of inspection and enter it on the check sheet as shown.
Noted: 11:07
